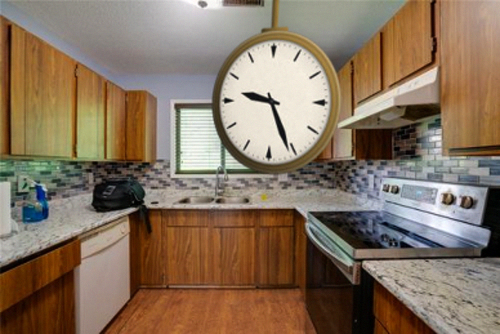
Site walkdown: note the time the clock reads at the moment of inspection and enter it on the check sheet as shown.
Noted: 9:26
